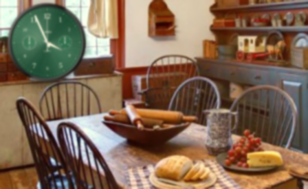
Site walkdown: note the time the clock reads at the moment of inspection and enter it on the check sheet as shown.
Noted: 3:56
